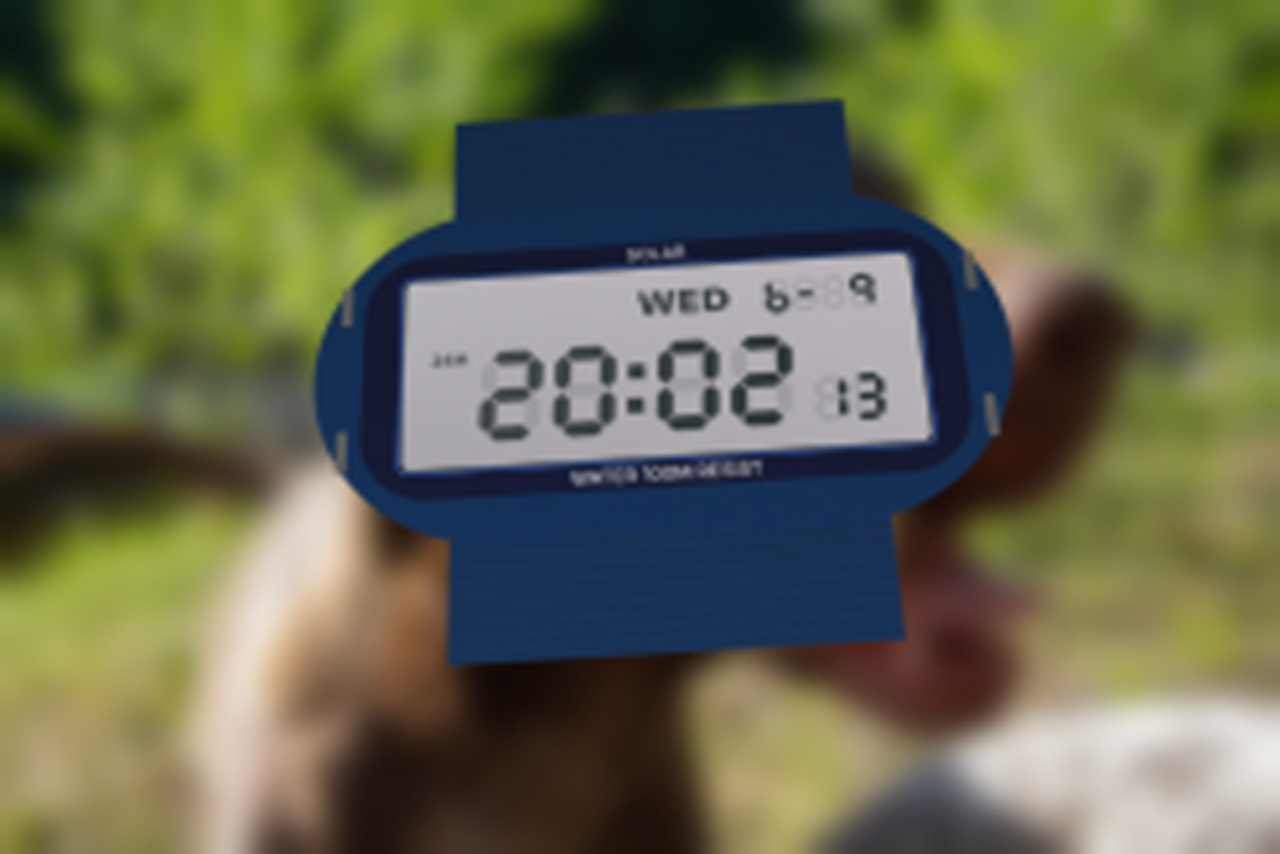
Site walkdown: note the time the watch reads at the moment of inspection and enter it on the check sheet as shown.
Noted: 20:02:13
